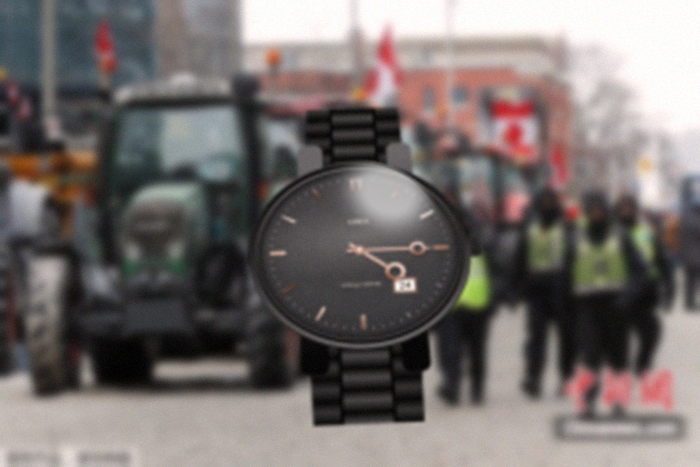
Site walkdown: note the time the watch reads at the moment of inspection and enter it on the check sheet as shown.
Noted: 4:15
